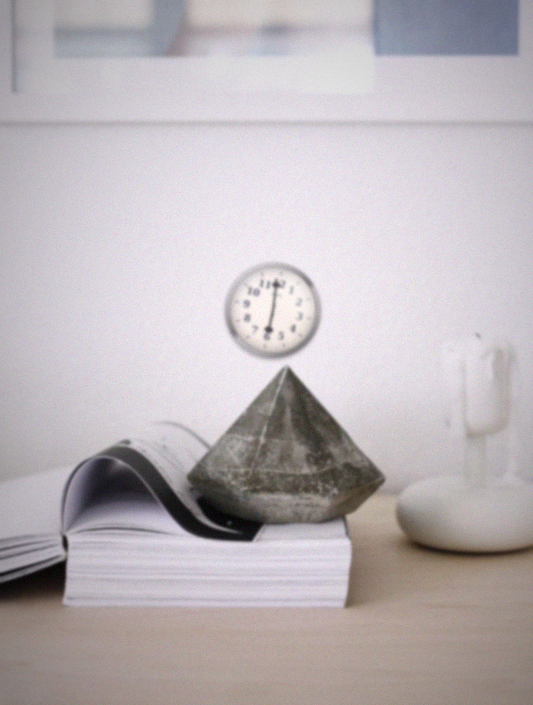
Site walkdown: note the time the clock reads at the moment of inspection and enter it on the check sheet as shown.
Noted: 5:59
